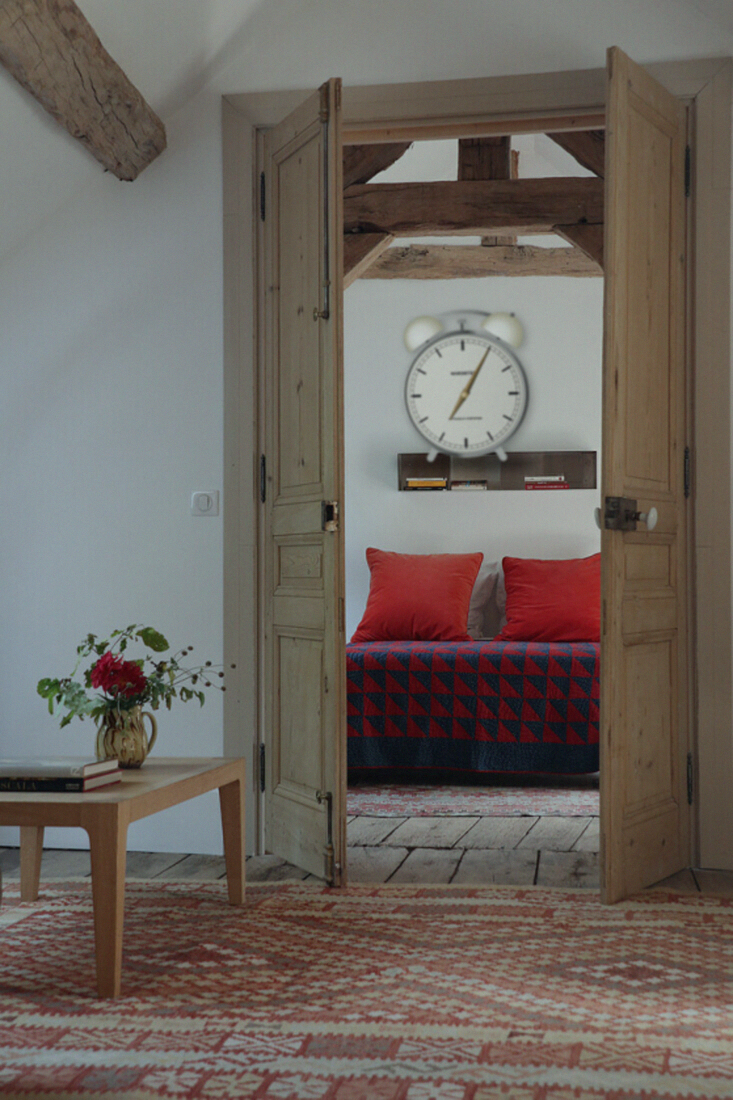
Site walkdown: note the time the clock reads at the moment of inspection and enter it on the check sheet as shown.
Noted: 7:05
